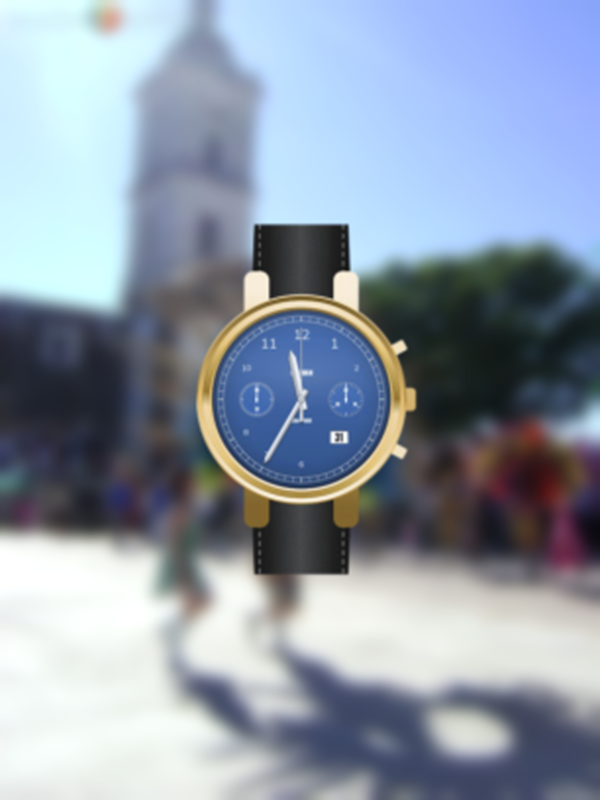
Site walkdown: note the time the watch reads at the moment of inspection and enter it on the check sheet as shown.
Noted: 11:35
